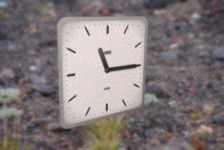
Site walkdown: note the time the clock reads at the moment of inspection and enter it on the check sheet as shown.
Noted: 11:15
